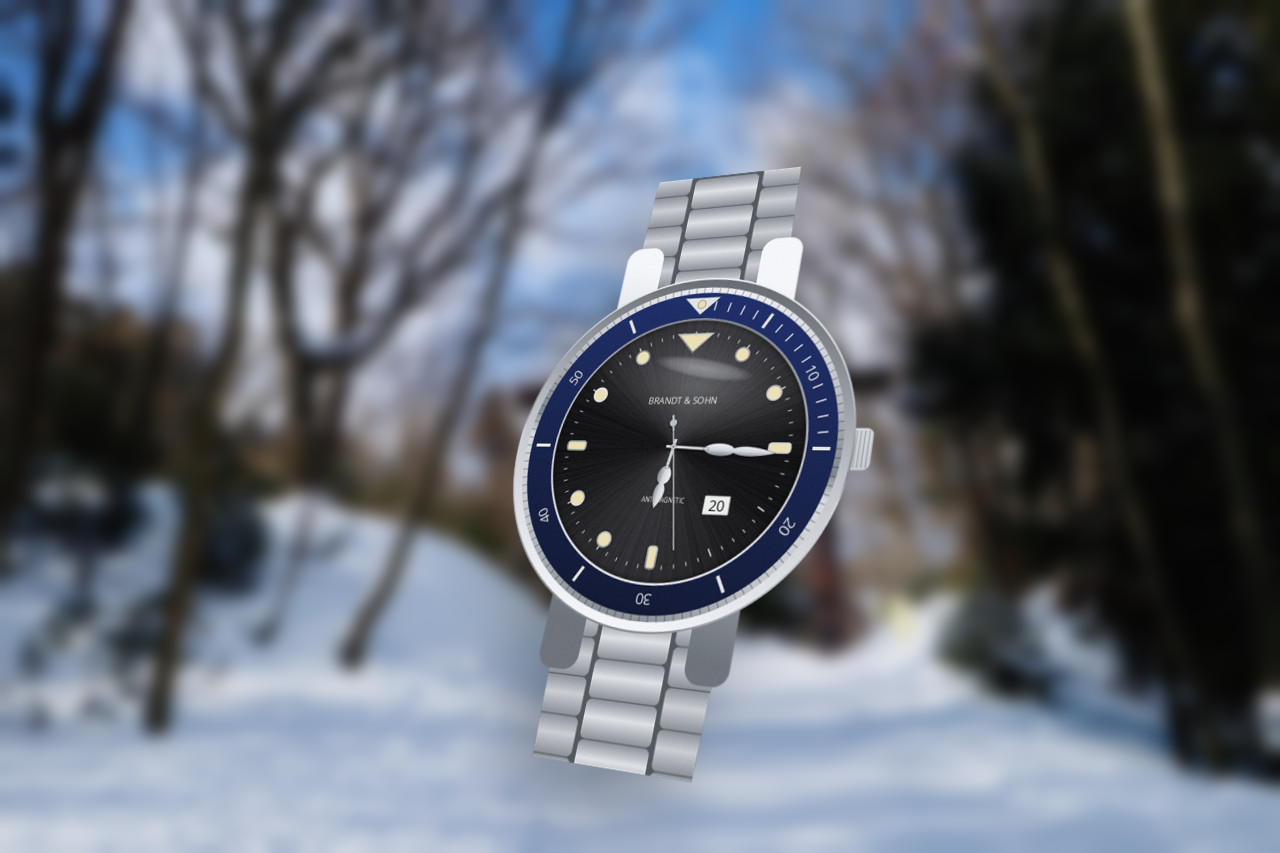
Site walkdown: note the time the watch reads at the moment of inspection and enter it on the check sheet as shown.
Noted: 6:15:28
